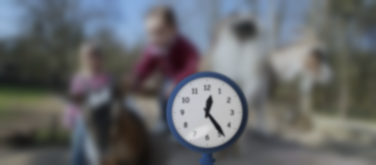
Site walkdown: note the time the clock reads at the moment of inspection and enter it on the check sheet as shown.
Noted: 12:24
